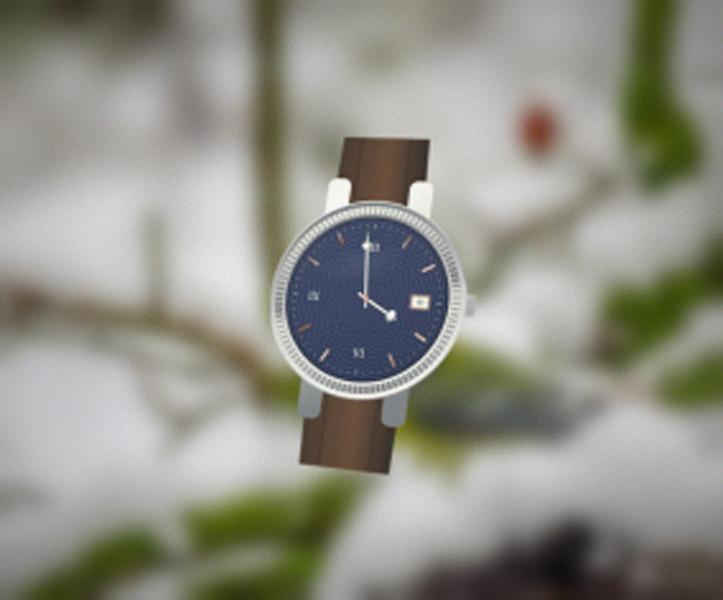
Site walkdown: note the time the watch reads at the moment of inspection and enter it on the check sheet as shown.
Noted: 3:59
